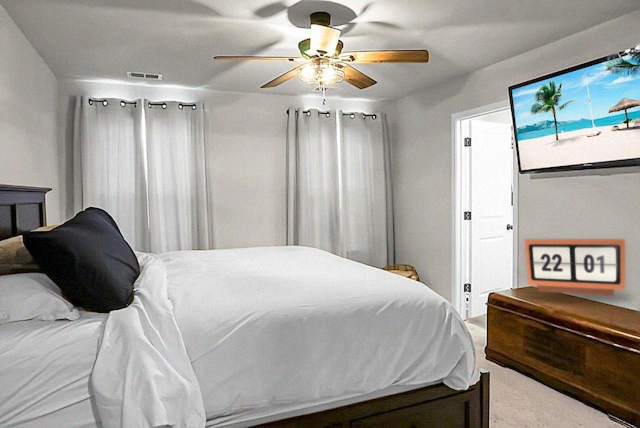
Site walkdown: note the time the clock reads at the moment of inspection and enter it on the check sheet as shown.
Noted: 22:01
